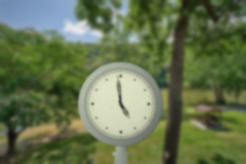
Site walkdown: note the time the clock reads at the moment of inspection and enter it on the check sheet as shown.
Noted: 4:59
